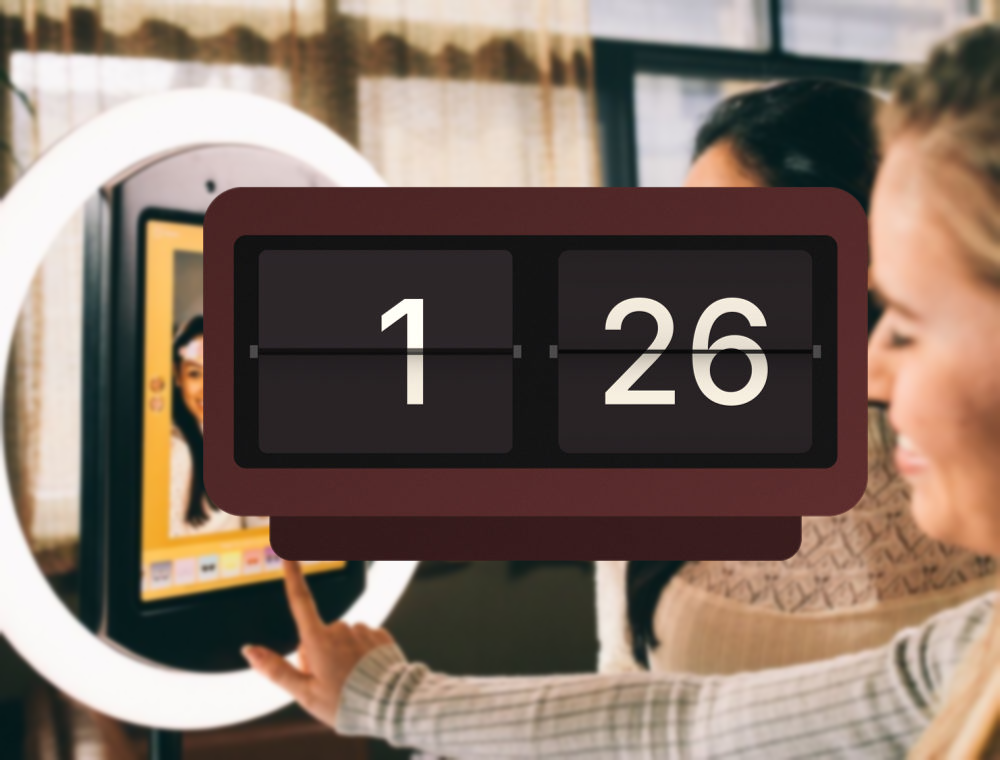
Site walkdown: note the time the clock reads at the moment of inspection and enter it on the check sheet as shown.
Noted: 1:26
